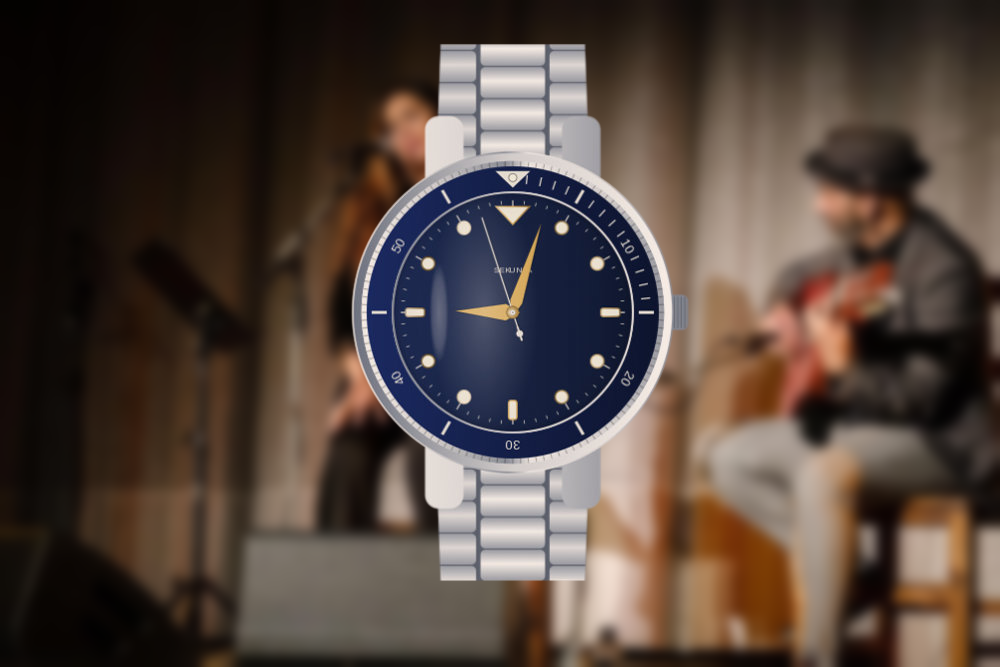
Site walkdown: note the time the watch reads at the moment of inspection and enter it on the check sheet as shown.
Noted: 9:02:57
